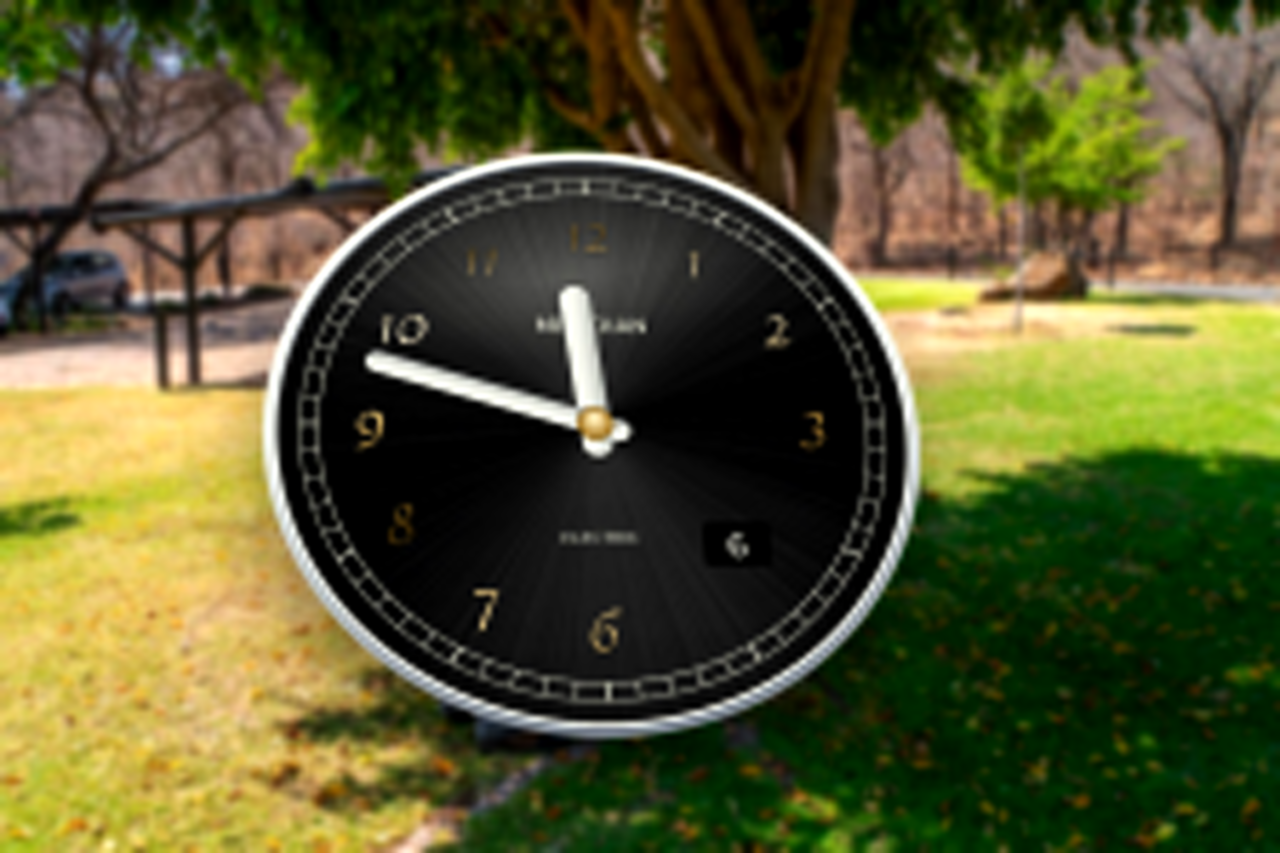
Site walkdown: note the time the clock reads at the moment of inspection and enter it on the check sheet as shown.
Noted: 11:48
